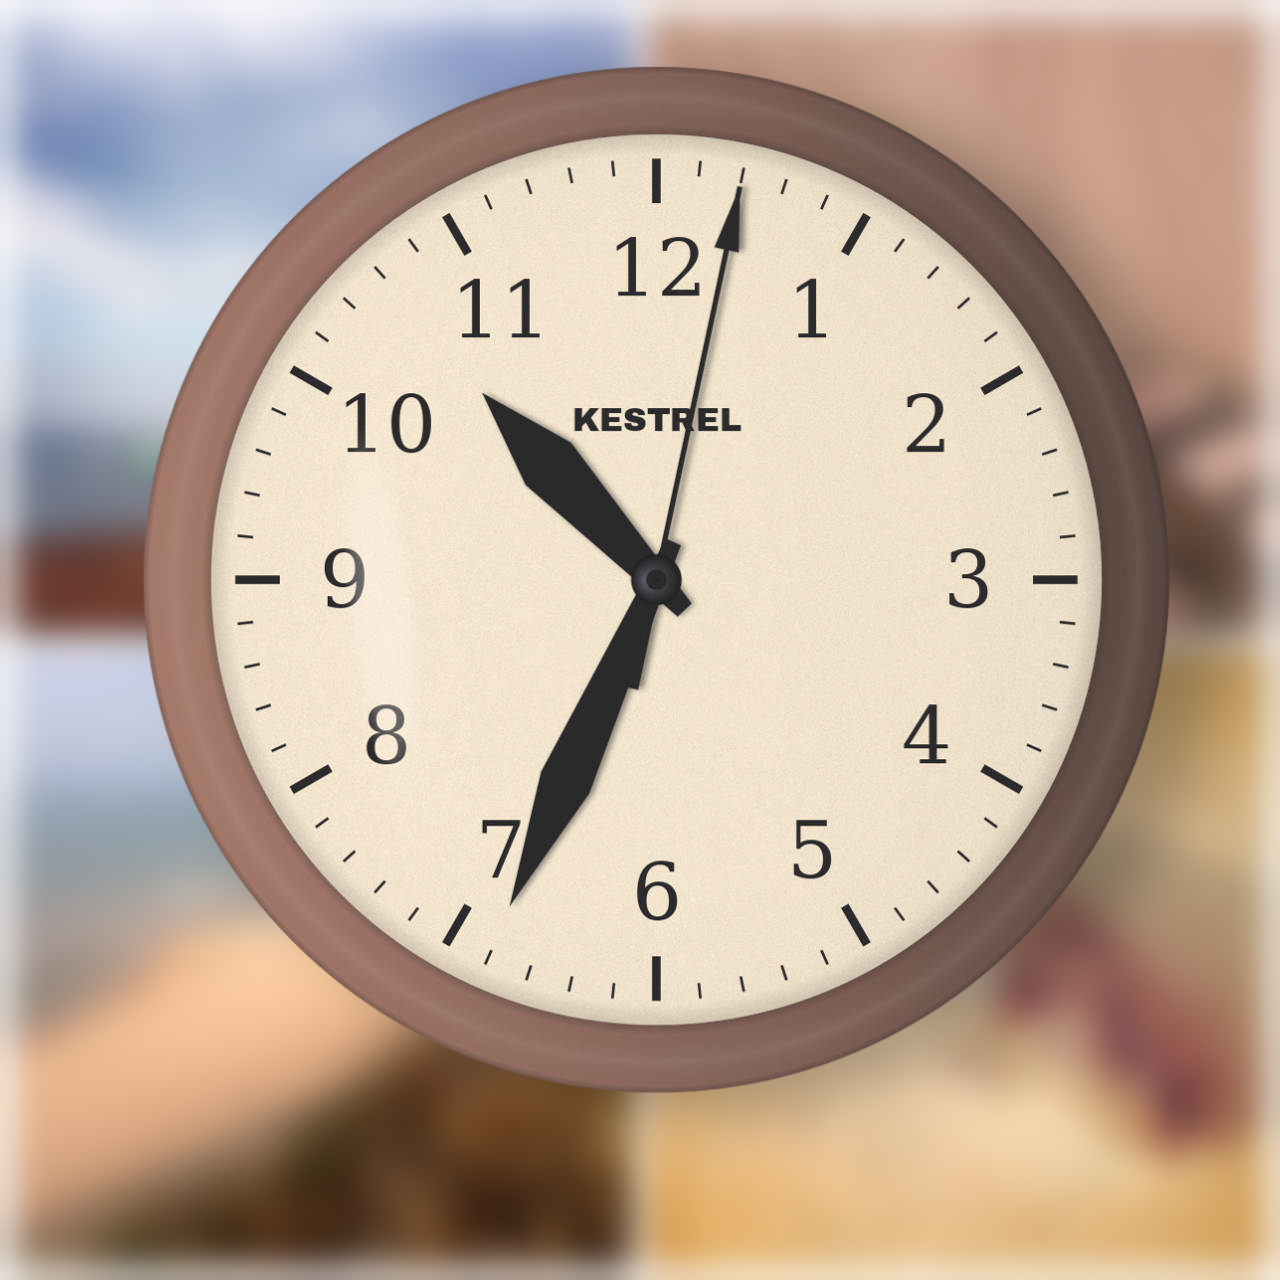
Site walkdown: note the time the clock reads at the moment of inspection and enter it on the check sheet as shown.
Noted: 10:34:02
